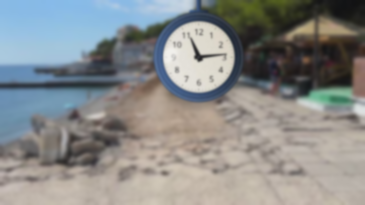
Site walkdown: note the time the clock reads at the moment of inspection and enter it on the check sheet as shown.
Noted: 11:14
